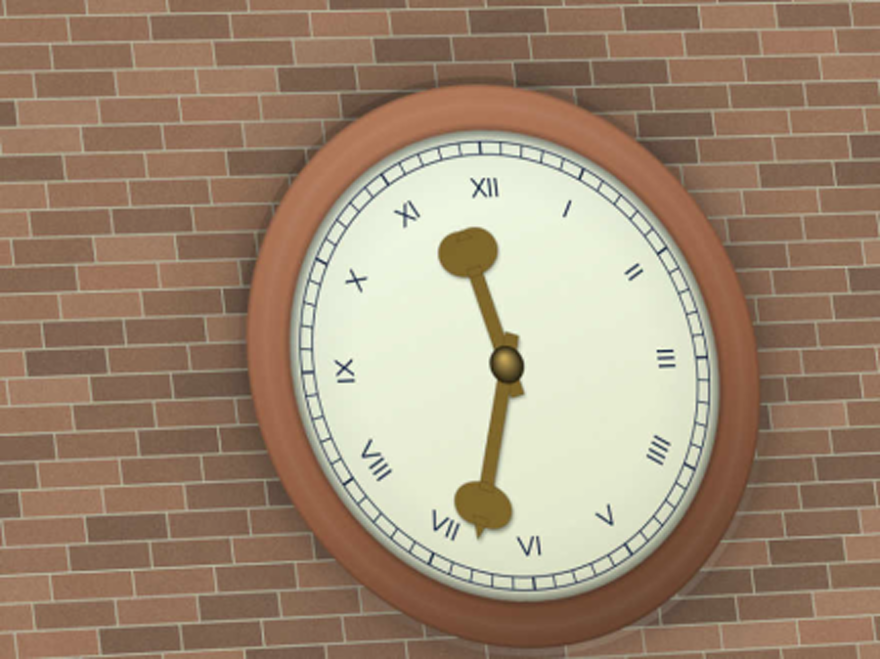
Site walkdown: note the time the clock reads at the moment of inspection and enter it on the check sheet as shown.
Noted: 11:33
